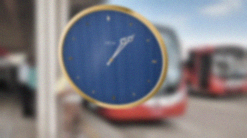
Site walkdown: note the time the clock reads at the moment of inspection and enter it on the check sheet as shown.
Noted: 1:07
